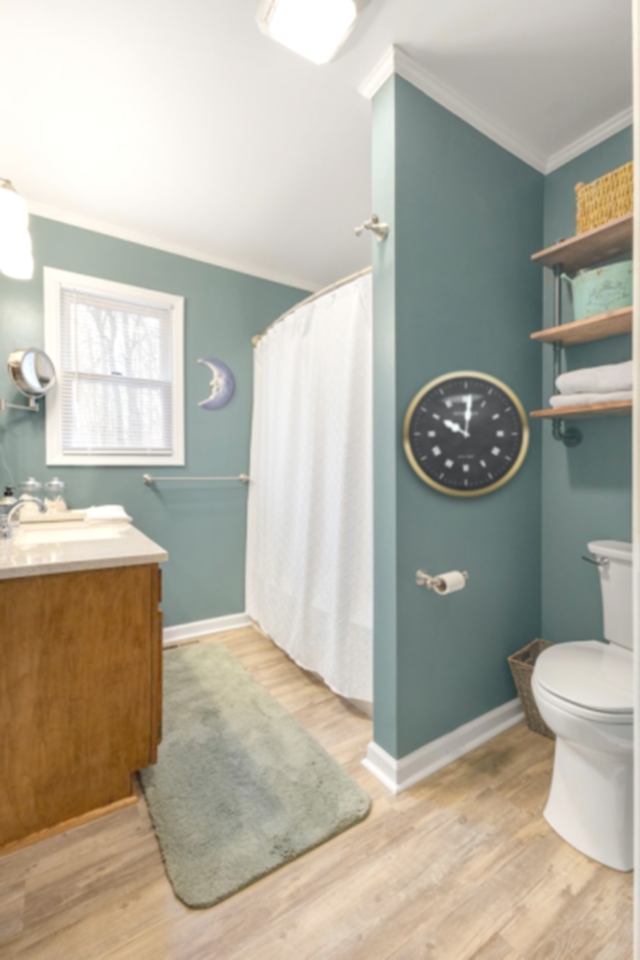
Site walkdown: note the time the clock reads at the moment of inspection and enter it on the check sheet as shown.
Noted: 10:01
